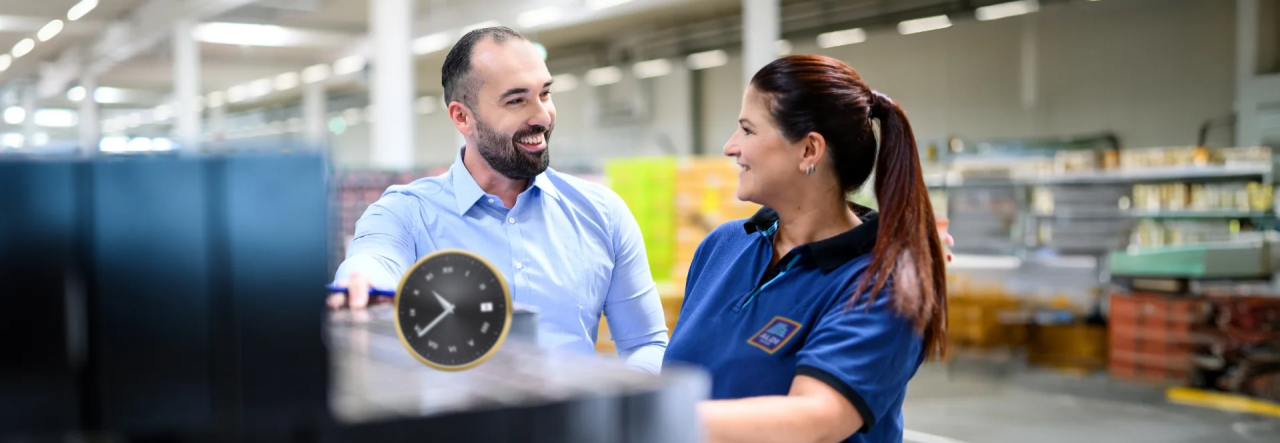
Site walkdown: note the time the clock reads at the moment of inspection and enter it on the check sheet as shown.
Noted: 10:39
